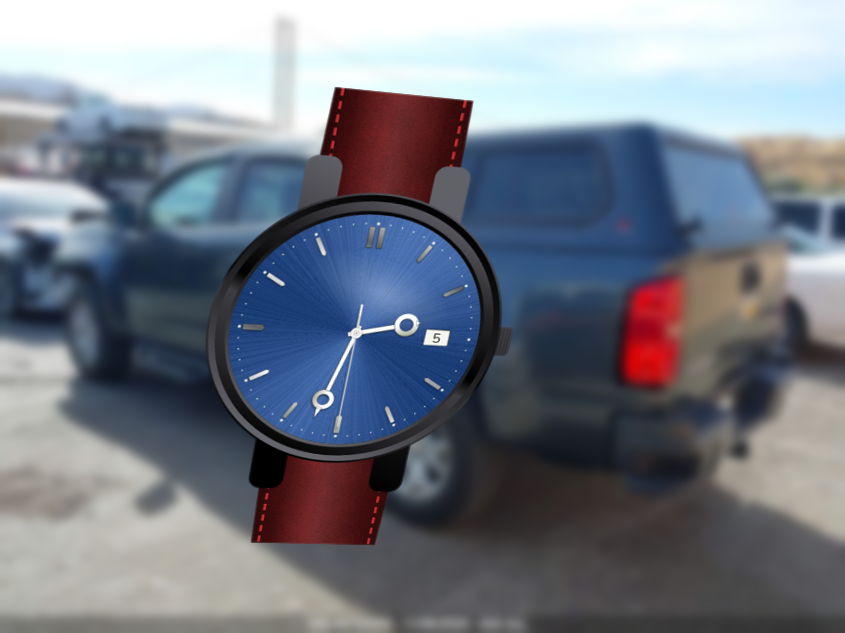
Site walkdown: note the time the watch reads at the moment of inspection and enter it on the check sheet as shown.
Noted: 2:32:30
